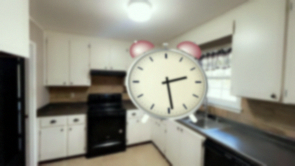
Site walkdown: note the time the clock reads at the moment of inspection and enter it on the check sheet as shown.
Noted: 2:29
